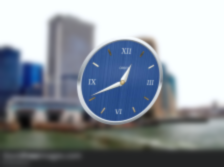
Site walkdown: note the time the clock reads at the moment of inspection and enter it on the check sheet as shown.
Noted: 12:41
